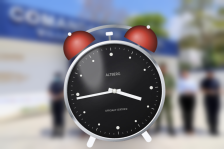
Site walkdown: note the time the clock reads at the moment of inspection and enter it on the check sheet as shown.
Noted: 3:44
